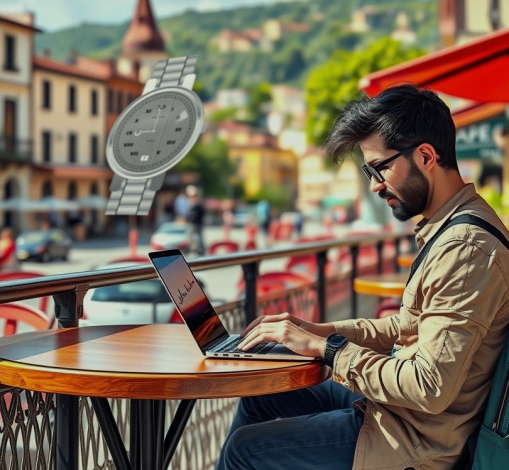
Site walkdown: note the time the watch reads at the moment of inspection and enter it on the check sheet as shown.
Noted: 9:00
